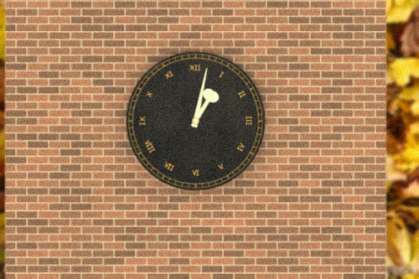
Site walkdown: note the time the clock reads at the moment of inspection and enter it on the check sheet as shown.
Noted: 1:02
